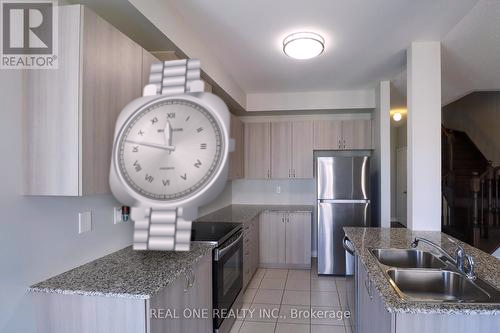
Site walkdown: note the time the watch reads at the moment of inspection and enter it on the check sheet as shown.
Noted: 11:47
